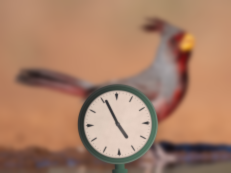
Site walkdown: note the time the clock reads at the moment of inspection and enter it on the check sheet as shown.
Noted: 4:56
